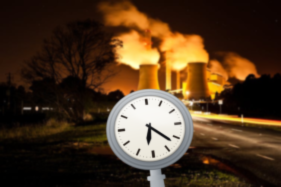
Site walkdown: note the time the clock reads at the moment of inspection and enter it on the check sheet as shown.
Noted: 6:22
